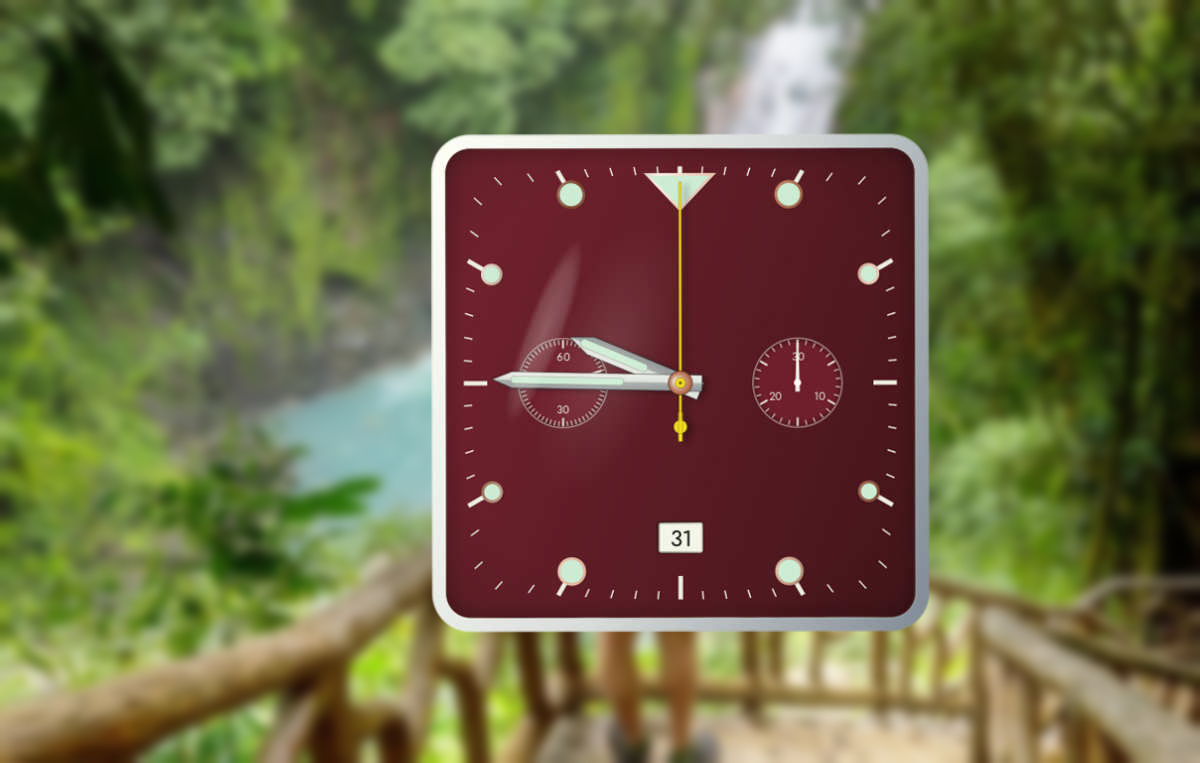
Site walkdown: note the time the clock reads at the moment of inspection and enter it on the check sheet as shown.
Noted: 9:45:12
